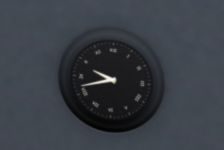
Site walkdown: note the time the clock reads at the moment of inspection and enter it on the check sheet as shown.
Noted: 9:42
